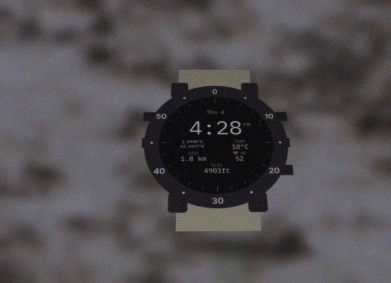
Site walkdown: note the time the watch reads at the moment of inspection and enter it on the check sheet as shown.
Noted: 4:28
